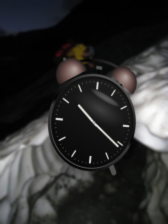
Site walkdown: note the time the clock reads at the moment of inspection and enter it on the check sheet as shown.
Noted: 10:21
